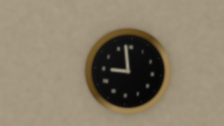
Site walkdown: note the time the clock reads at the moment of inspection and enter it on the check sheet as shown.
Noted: 8:58
